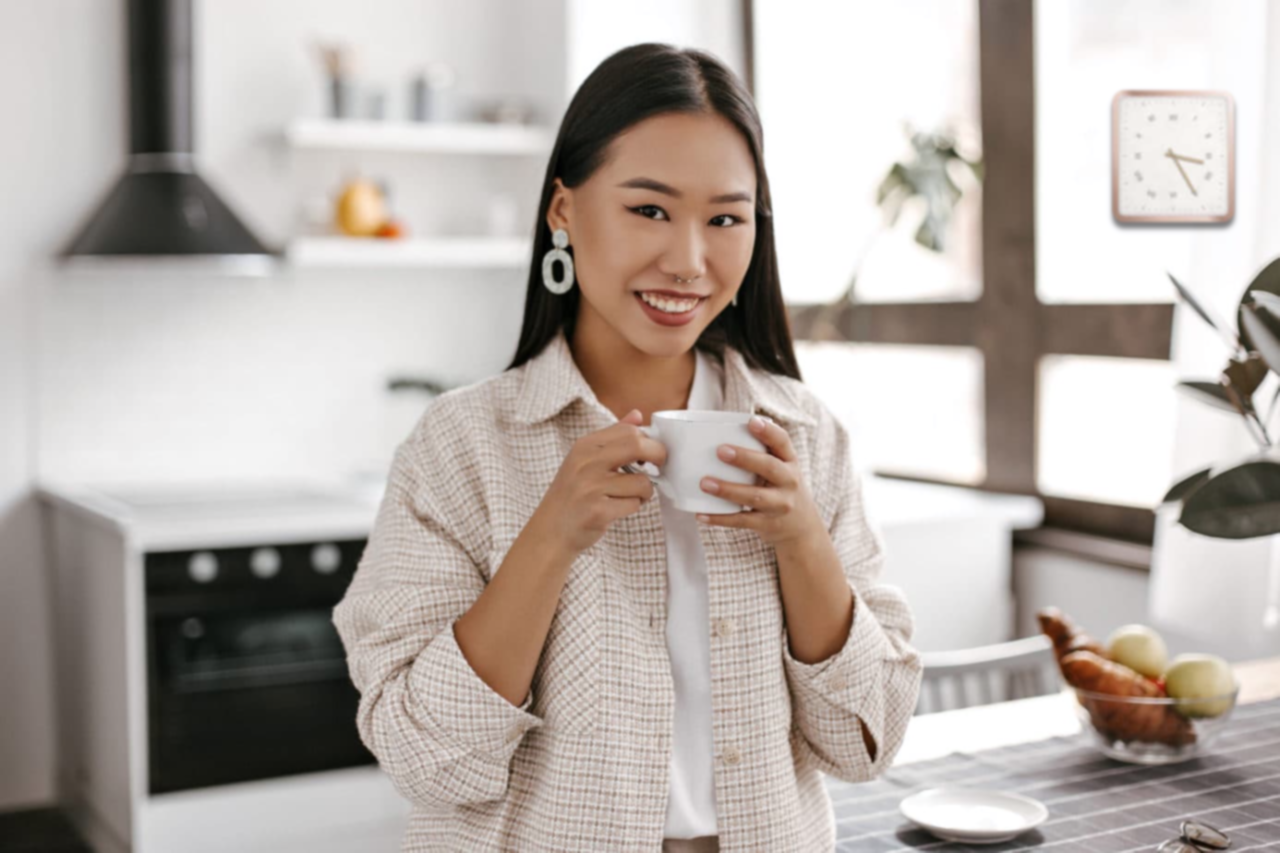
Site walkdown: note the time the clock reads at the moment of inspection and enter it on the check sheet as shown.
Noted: 3:25
